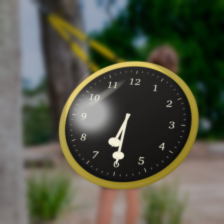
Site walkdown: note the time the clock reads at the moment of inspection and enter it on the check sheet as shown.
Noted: 6:30
